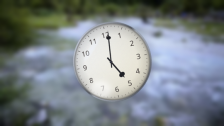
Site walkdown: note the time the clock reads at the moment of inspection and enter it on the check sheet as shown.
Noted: 5:01
